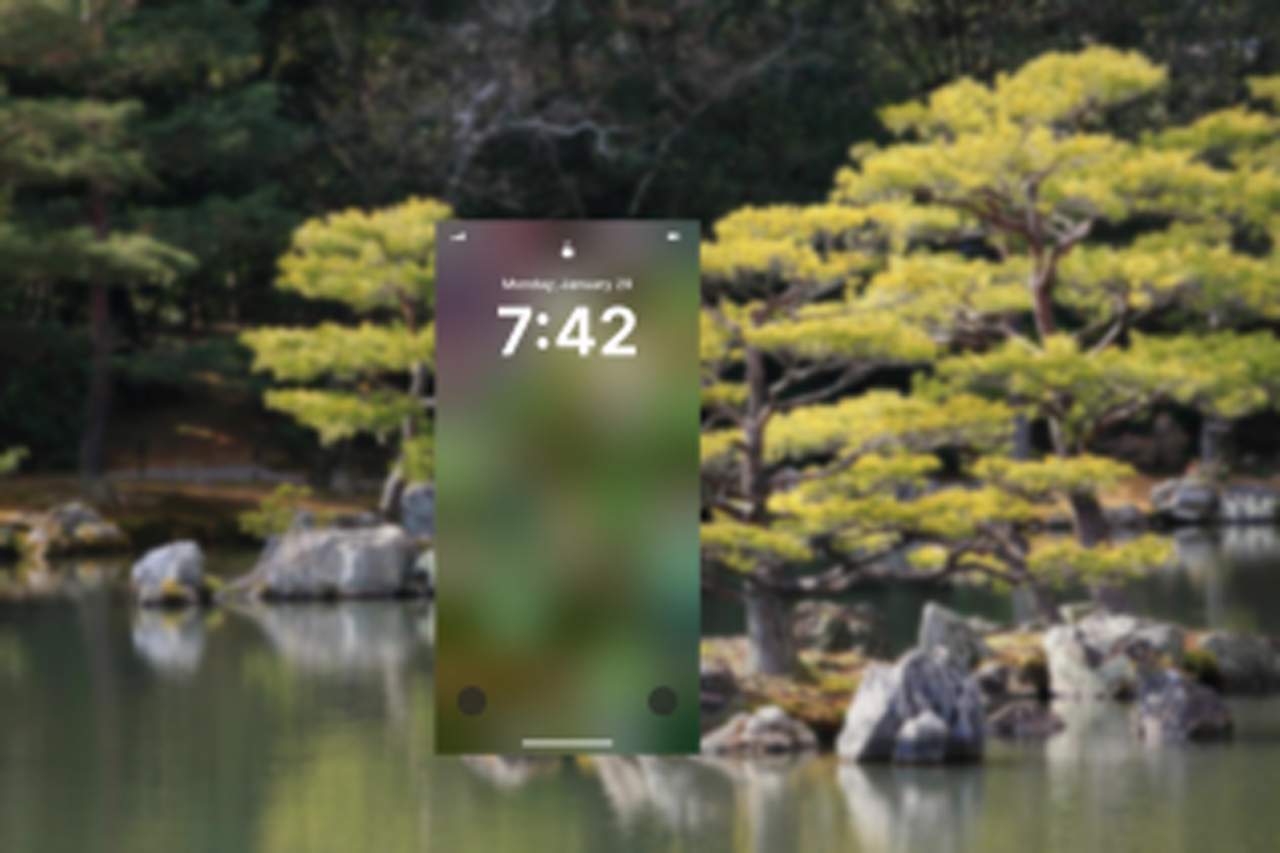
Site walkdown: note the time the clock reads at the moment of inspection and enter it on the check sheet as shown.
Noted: 7:42
